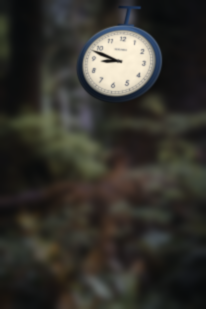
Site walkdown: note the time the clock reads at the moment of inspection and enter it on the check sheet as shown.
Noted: 8:48
